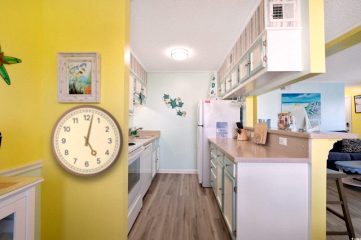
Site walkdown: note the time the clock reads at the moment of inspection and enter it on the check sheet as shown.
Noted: 5:02
